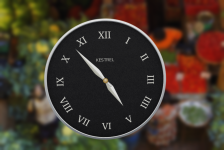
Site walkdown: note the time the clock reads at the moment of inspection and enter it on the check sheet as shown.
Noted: 4:53
